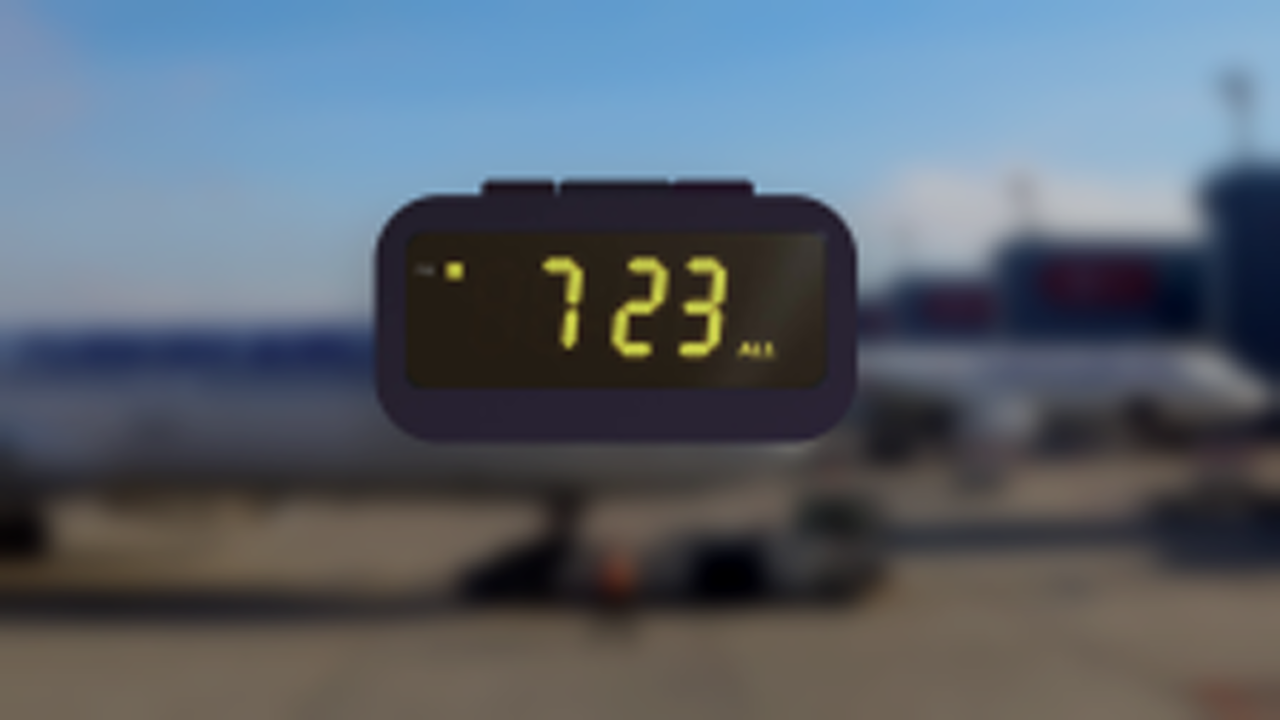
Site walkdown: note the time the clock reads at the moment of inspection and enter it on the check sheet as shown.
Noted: 7:23
